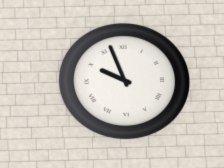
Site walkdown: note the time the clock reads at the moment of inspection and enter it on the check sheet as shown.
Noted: 9:57
